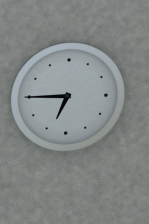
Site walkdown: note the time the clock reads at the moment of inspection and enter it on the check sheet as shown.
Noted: 6:45
